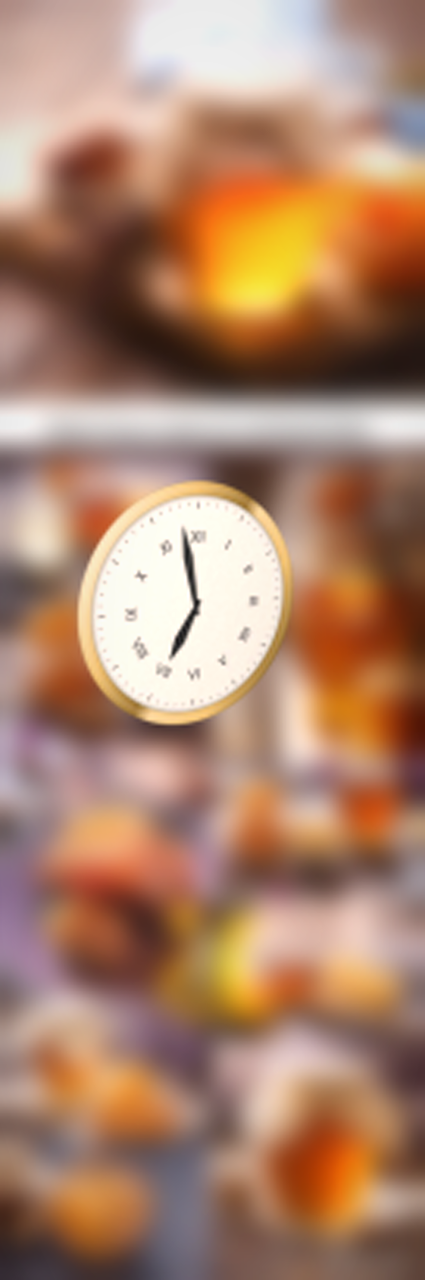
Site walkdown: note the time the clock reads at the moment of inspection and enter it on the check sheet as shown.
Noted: 6:58
